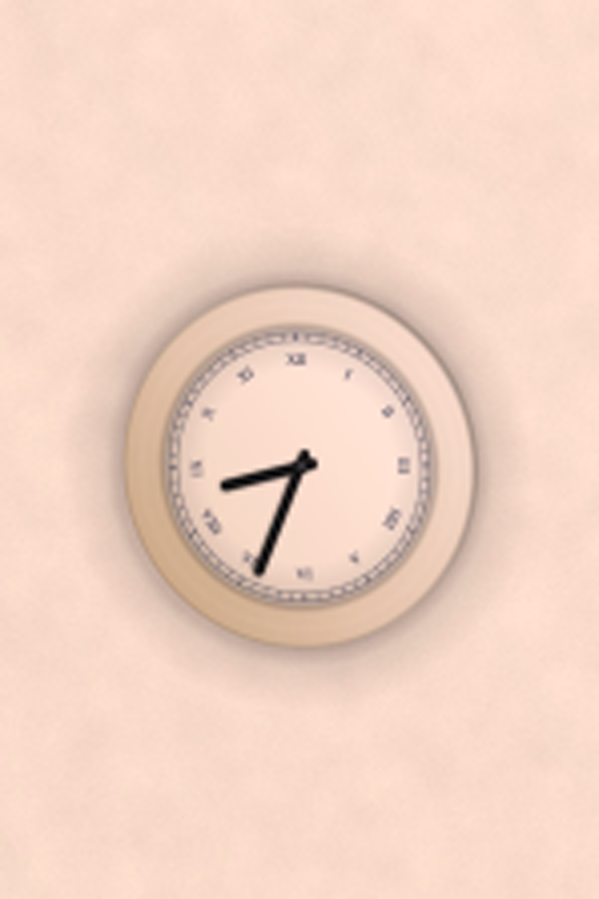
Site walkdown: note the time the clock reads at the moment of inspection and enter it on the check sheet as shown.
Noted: 8:34
